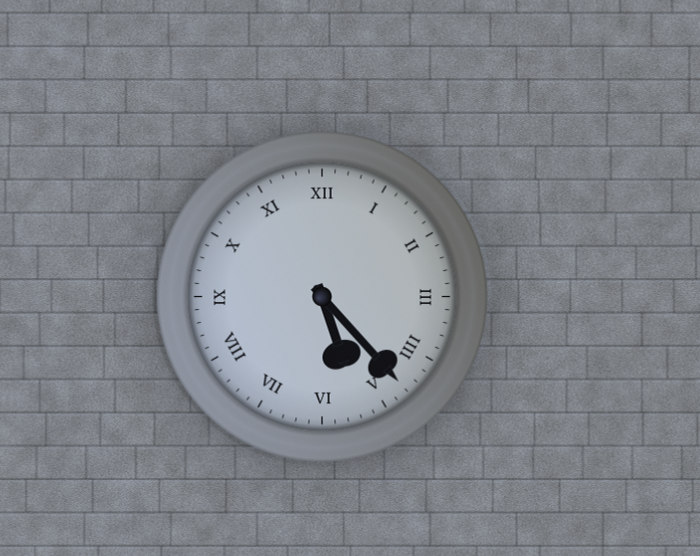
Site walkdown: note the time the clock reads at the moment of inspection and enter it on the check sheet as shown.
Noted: 5:23
